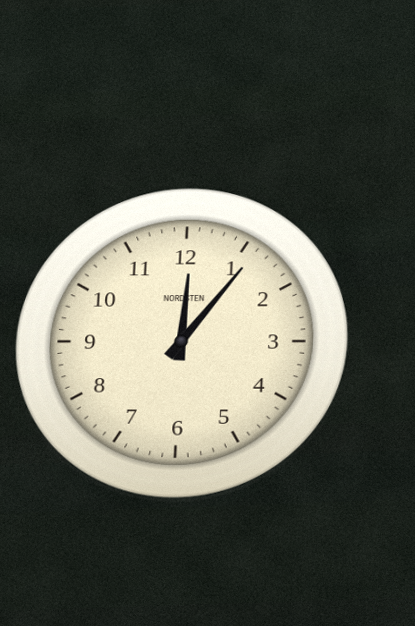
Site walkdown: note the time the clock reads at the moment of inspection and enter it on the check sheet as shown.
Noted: 12:06
